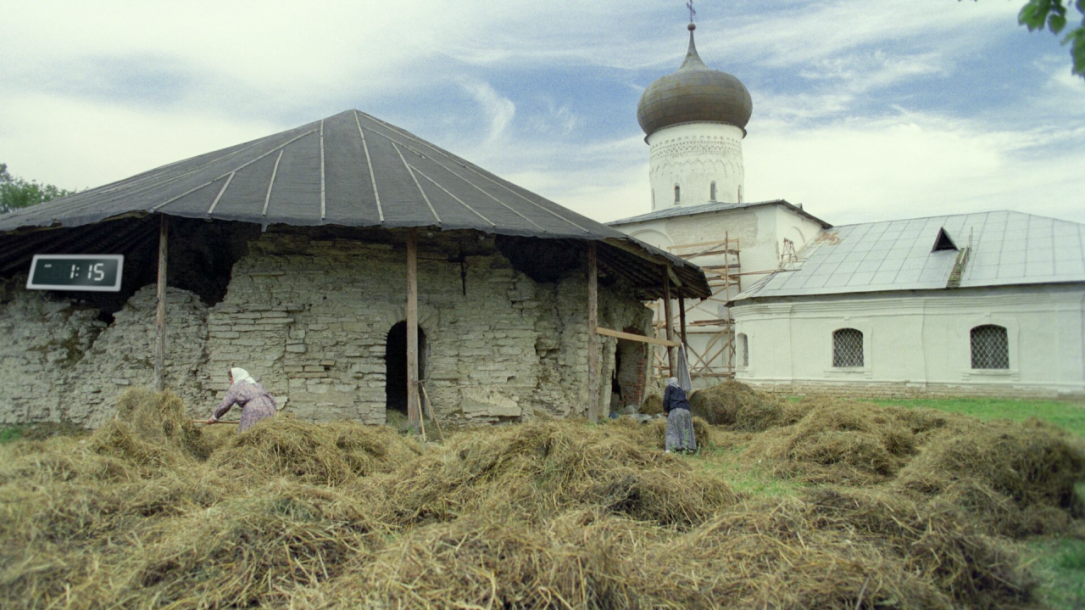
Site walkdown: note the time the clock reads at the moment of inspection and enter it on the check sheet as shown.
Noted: 1:15
